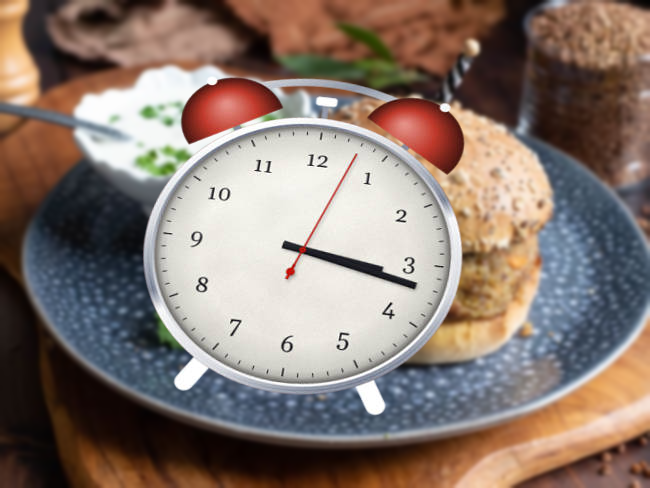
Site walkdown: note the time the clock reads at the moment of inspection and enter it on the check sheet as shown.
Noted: 3:17:03
